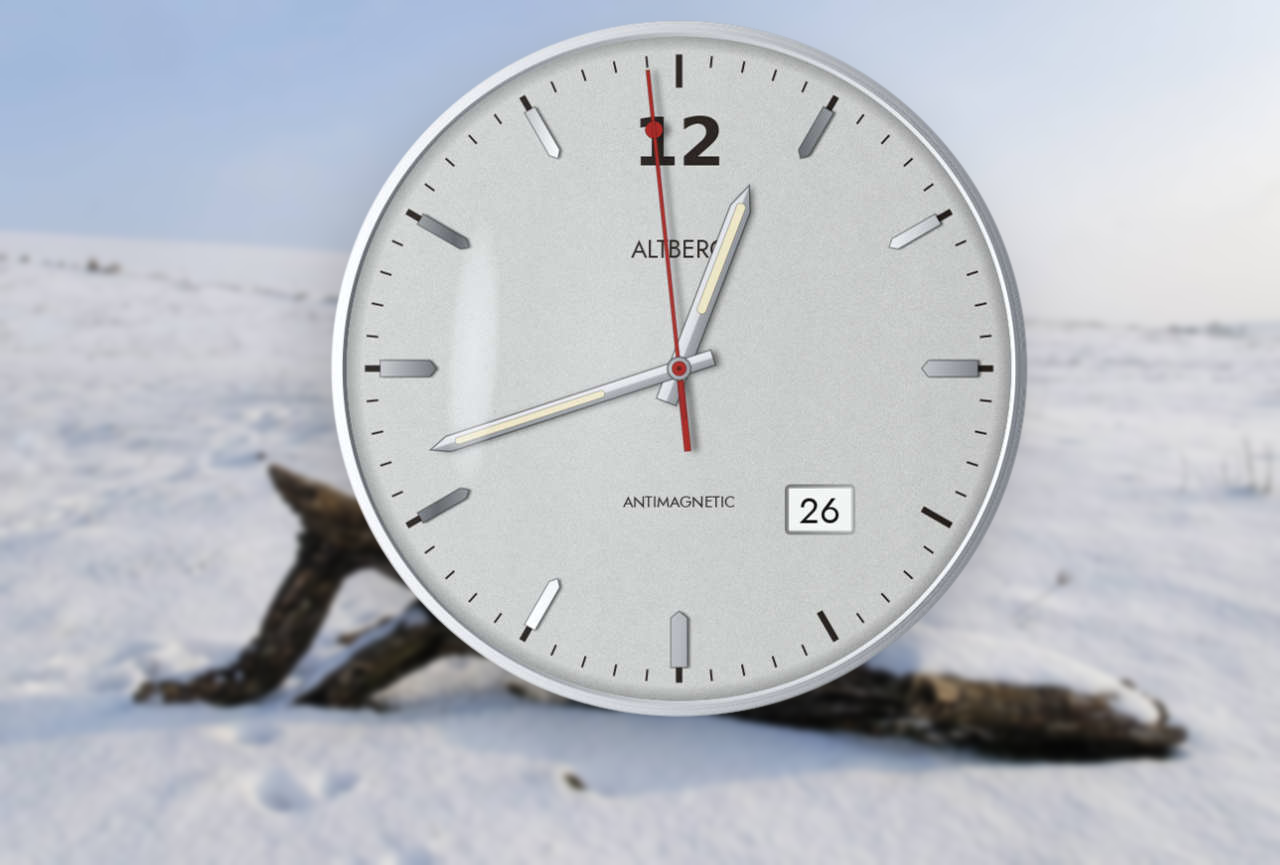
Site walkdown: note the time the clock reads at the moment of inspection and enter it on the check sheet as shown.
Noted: 12:41:59
